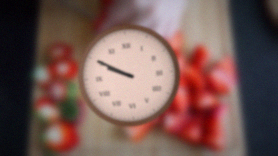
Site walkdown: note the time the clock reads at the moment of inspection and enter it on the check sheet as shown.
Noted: 9:50
